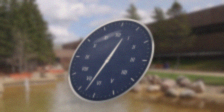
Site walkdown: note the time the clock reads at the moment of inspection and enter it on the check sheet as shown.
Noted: 12:33
